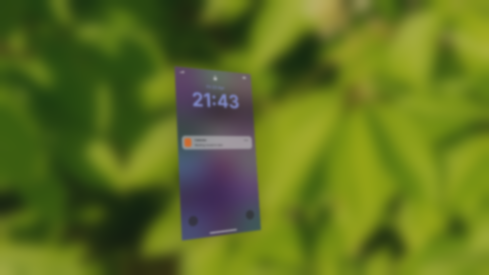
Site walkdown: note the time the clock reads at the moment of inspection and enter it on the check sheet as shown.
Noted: 21:43
